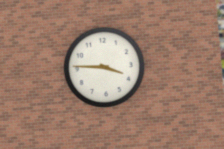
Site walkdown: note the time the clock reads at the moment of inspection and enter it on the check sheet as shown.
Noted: 3:46
